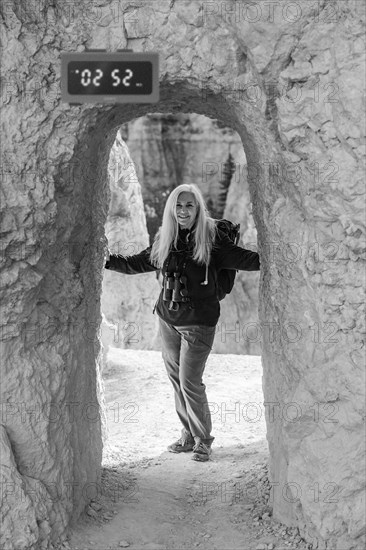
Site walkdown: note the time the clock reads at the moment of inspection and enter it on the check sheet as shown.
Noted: 2:52
